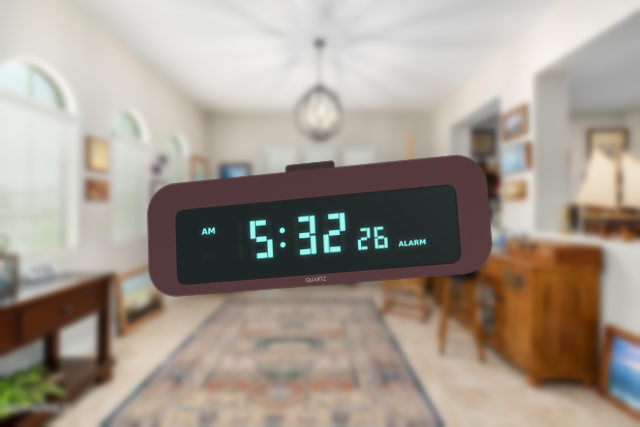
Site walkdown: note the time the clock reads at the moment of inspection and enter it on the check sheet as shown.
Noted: 5:32:26
